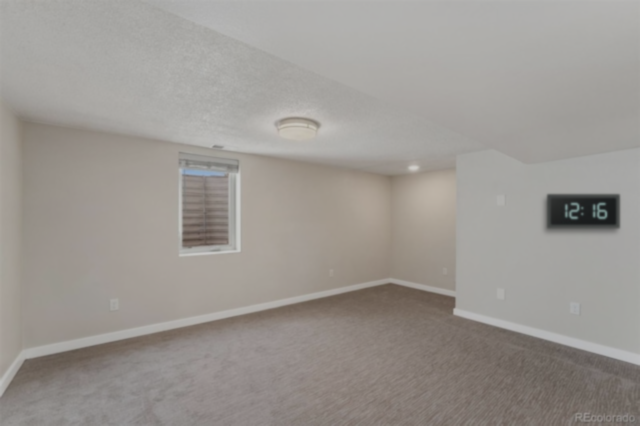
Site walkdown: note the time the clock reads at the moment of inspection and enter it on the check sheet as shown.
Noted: 12:16
